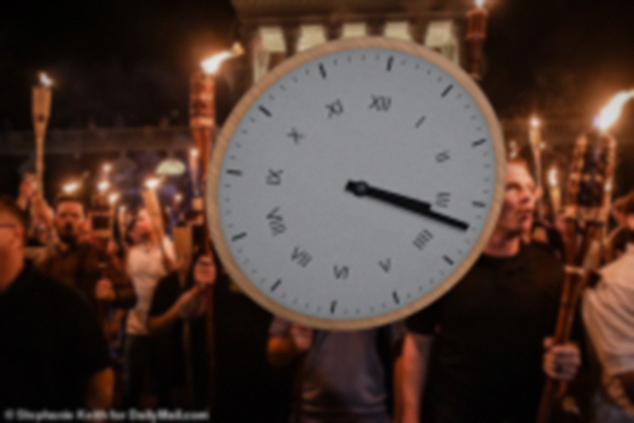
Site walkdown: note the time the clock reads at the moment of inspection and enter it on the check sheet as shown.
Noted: 3:17
